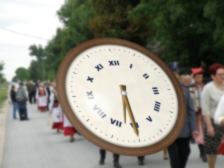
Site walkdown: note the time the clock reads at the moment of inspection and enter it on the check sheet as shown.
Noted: 6:30
